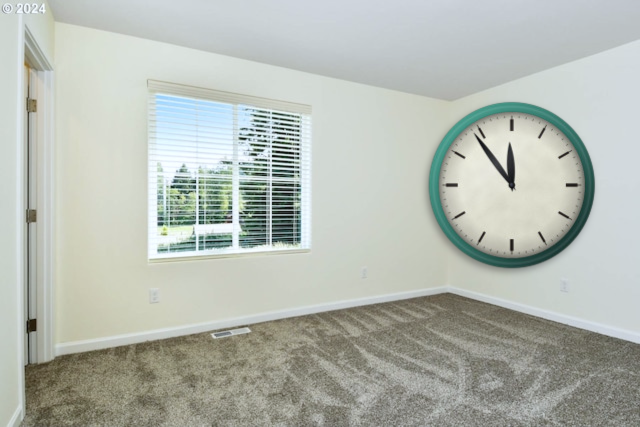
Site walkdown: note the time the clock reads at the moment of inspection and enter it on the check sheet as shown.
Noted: 11:54
